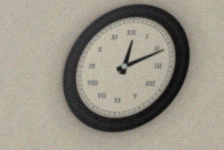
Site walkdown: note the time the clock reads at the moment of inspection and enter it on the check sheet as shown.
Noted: 12:11
